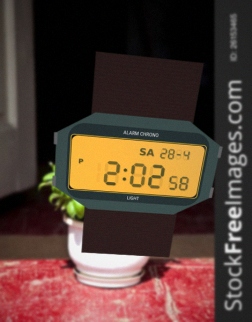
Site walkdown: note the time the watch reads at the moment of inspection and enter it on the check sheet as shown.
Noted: 2:02:58
